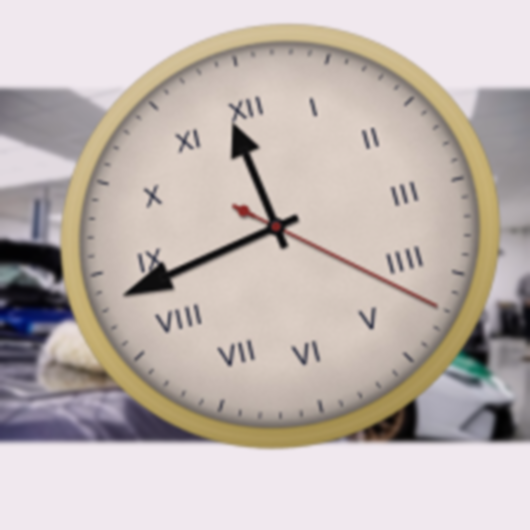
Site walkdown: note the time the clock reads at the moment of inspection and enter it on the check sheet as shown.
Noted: 11:43:22
